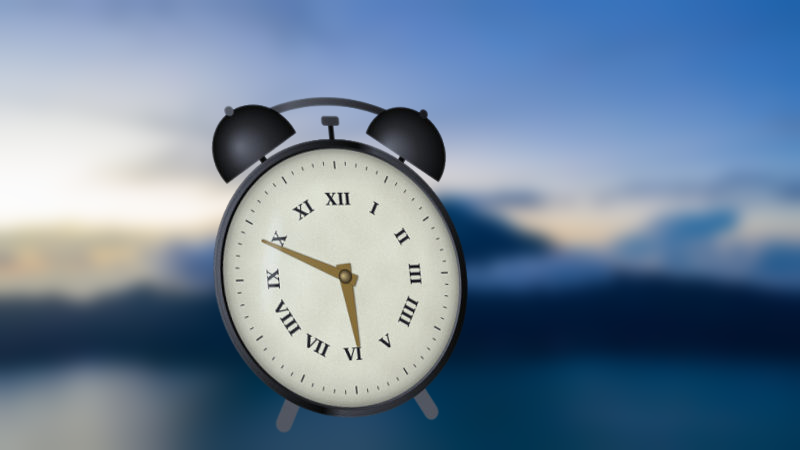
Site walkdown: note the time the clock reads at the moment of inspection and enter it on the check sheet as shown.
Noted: 5:49
